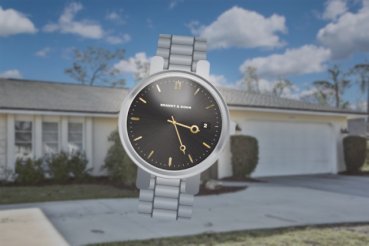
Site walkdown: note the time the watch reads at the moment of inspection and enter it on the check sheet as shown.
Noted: 3:26
